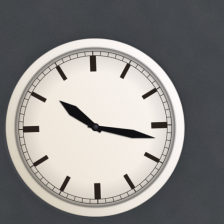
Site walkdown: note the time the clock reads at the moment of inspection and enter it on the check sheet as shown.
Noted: 10:17
